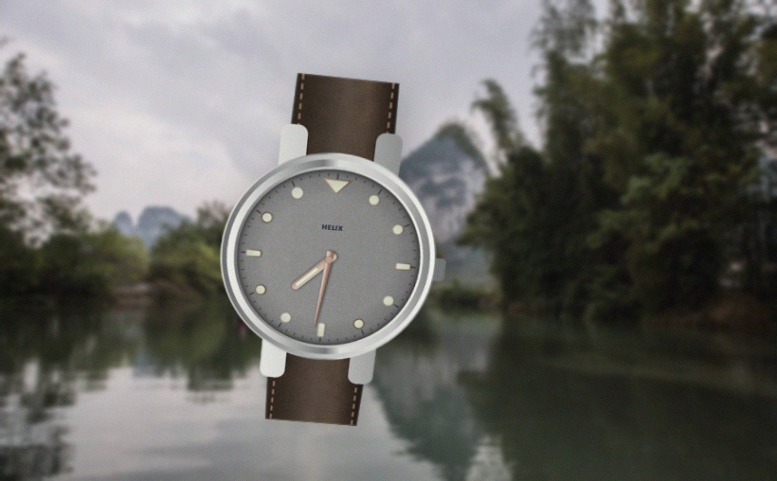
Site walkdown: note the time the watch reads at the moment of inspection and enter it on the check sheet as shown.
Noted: 7:31
